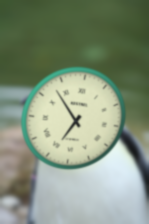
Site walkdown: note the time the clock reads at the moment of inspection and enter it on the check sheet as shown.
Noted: 6:53
